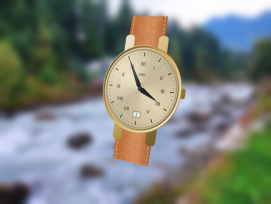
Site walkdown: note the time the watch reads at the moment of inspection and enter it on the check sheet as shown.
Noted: 3:55
